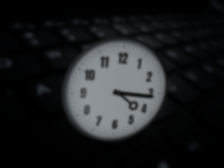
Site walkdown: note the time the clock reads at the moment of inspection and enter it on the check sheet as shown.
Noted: 4:16
